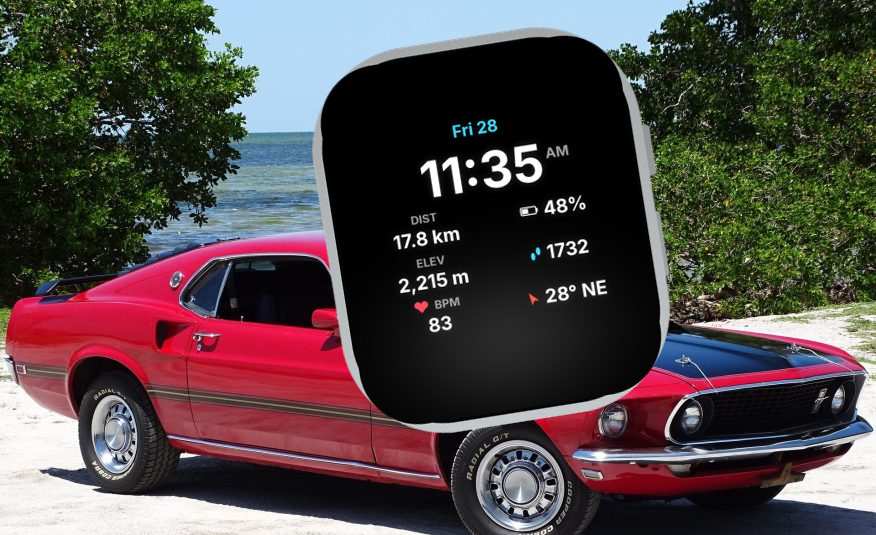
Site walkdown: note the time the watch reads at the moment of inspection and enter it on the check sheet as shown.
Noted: 11:35
